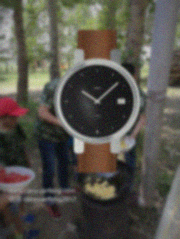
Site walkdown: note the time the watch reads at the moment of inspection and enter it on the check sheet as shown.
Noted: 10:08
